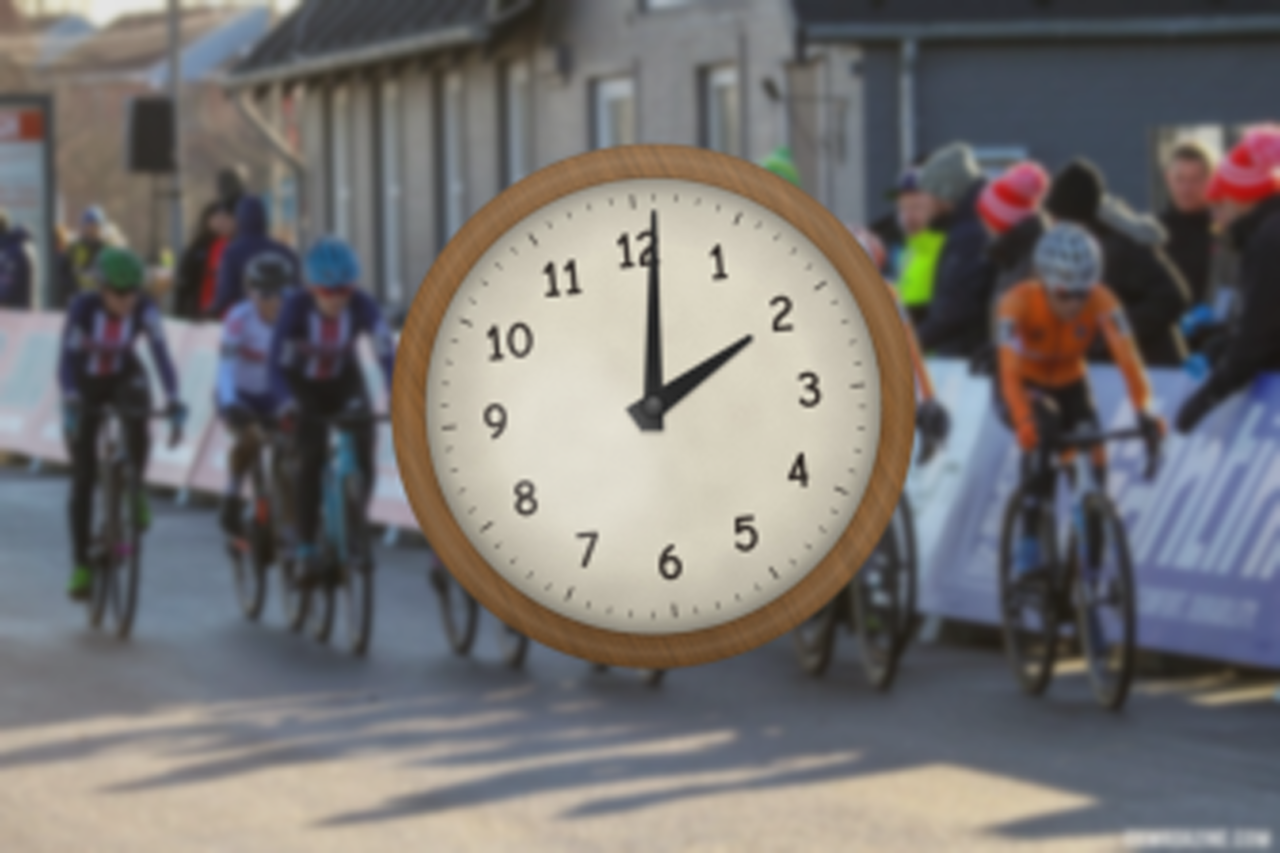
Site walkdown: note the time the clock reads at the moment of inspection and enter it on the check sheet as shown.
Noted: 2:01
